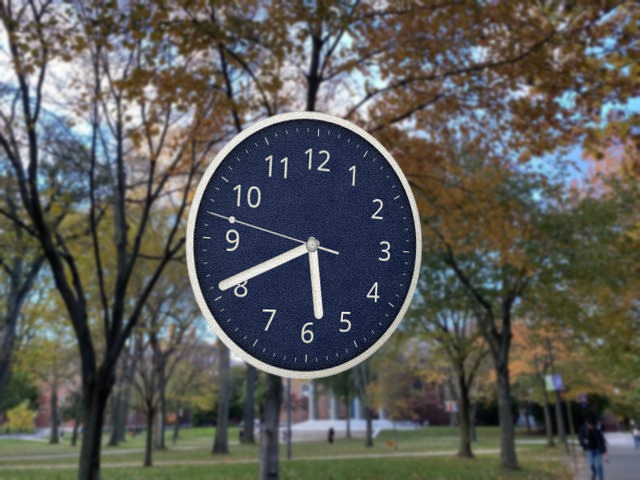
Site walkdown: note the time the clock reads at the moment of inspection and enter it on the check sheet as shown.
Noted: 5:40:47
